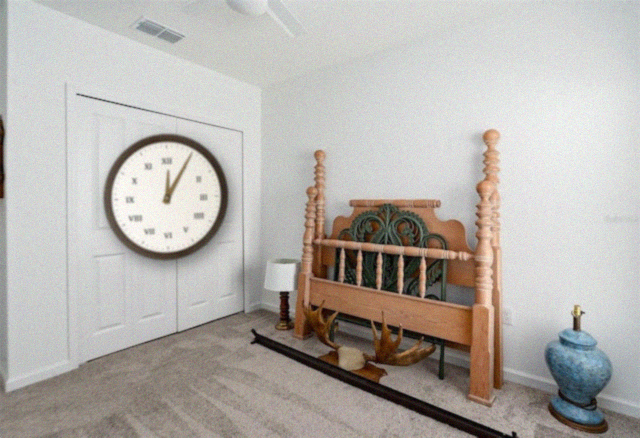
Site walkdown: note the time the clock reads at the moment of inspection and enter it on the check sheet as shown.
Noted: 12:05
